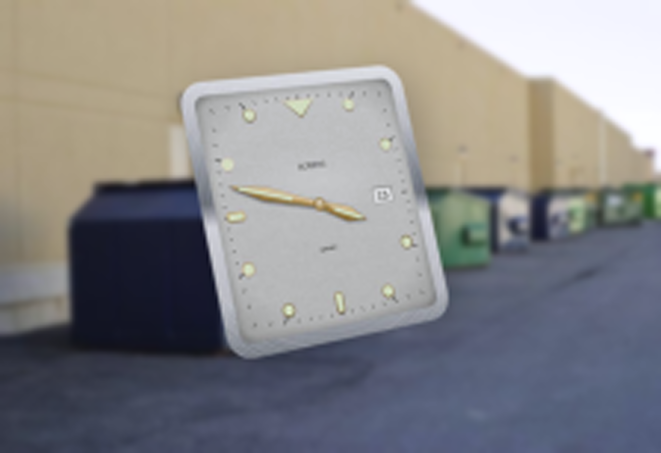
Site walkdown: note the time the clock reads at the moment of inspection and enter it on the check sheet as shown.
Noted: 3:48
